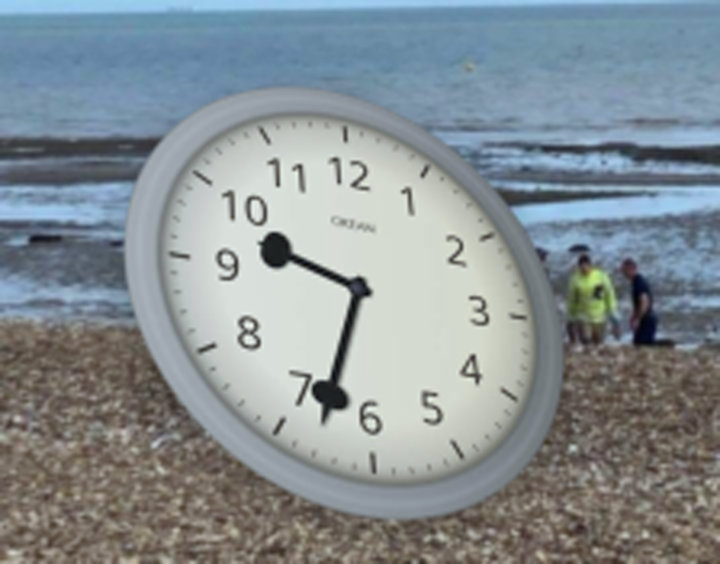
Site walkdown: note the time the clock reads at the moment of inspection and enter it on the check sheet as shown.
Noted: 9:33
